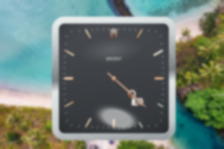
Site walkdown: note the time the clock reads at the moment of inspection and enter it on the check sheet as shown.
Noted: 4:22
